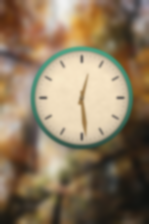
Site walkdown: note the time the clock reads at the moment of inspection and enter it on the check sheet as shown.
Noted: 12:29
